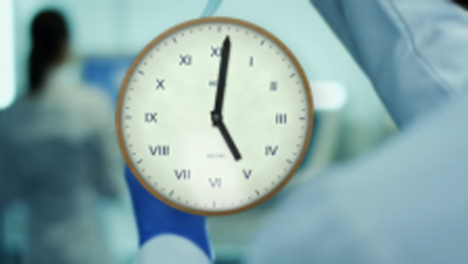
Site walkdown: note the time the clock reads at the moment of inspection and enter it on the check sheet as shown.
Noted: 5:01
